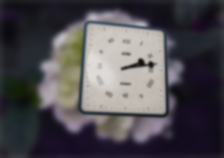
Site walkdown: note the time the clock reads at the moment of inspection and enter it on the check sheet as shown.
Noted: 2:13
